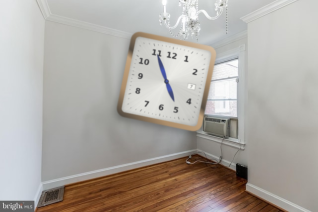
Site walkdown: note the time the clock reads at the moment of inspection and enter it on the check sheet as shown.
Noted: 4:55
